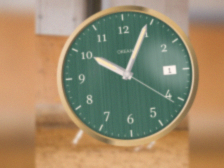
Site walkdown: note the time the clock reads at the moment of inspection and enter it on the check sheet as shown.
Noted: 10:04:21
